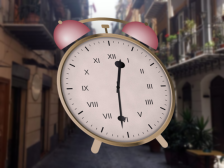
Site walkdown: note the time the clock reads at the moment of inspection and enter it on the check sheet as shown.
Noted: 12:31
